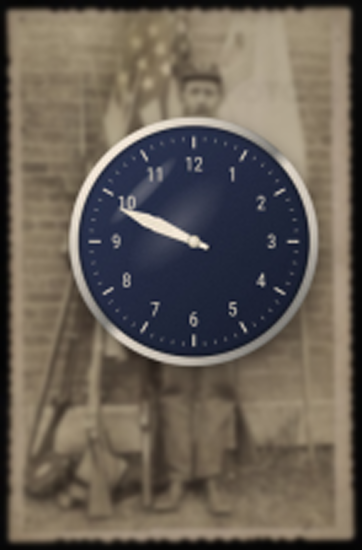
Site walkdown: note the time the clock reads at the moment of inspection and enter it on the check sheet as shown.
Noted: 9:49
